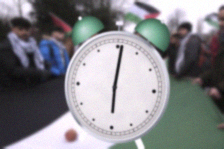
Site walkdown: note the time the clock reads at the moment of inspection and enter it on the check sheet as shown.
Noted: 6:01
